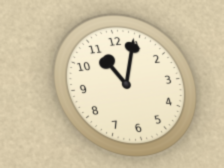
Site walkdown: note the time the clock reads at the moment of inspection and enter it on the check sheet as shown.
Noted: 11:04
